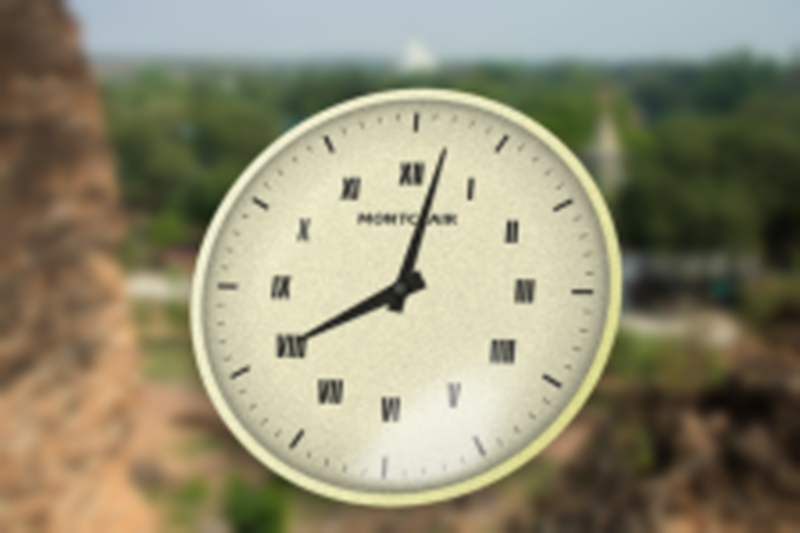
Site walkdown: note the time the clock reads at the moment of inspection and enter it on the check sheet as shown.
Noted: 8:02
